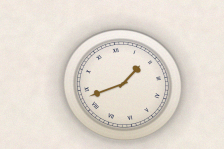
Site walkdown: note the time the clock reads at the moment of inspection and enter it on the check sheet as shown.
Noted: 1:43
